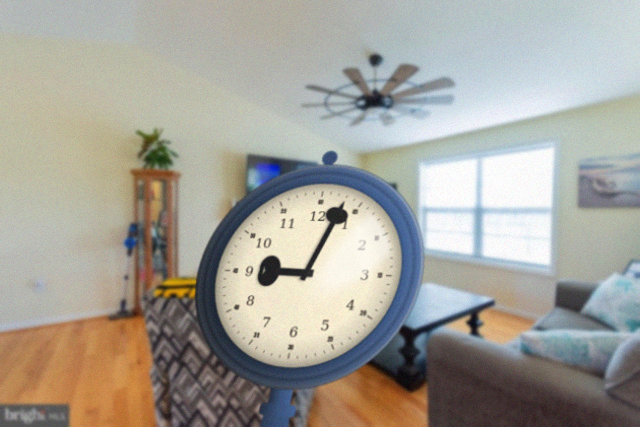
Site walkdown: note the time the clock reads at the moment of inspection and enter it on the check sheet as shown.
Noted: 9:03
